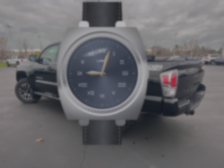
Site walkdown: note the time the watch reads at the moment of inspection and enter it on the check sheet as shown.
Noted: 9:03
